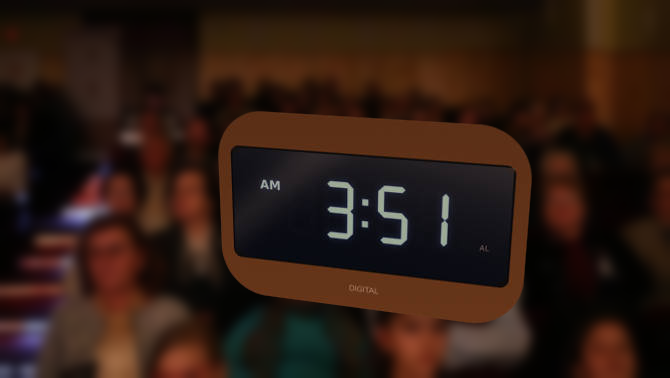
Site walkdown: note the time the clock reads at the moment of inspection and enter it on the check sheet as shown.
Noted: 3:51
